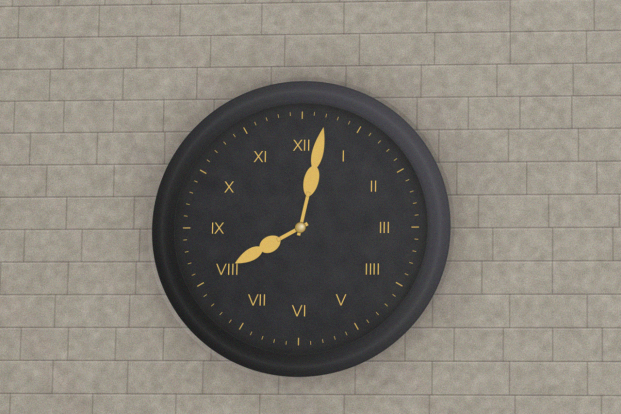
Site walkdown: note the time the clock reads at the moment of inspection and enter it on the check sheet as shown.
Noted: 8:02
